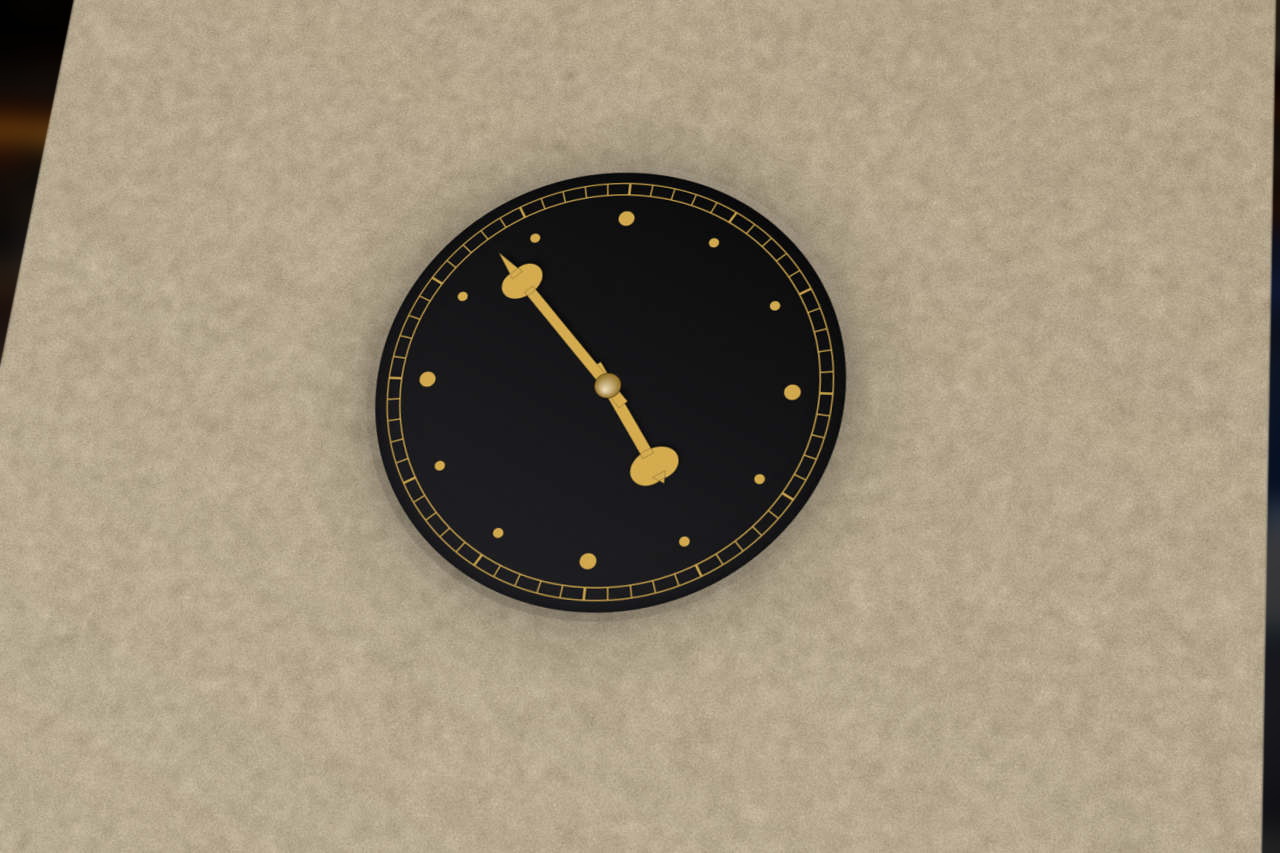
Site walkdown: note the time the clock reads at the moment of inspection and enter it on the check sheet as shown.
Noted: 4:53
